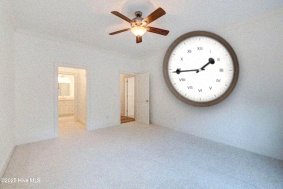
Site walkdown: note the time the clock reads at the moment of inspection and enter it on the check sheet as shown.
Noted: 1:44
